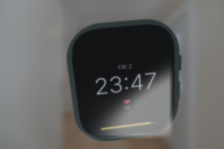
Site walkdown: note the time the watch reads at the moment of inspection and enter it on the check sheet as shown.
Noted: 23:47
